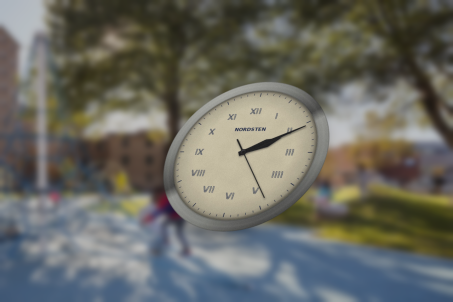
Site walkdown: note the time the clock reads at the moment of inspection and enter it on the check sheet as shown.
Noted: 2:10:24
